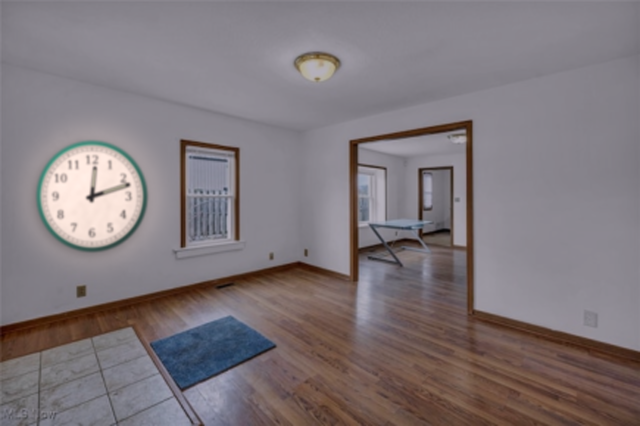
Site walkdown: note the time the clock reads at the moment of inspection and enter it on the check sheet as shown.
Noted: 12:12
